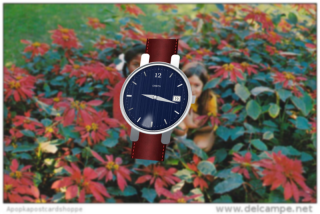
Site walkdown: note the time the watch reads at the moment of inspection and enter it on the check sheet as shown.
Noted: 9:17
